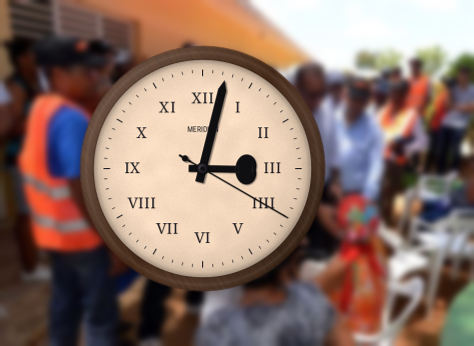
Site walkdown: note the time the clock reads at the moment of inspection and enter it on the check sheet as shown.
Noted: 3:02:20
